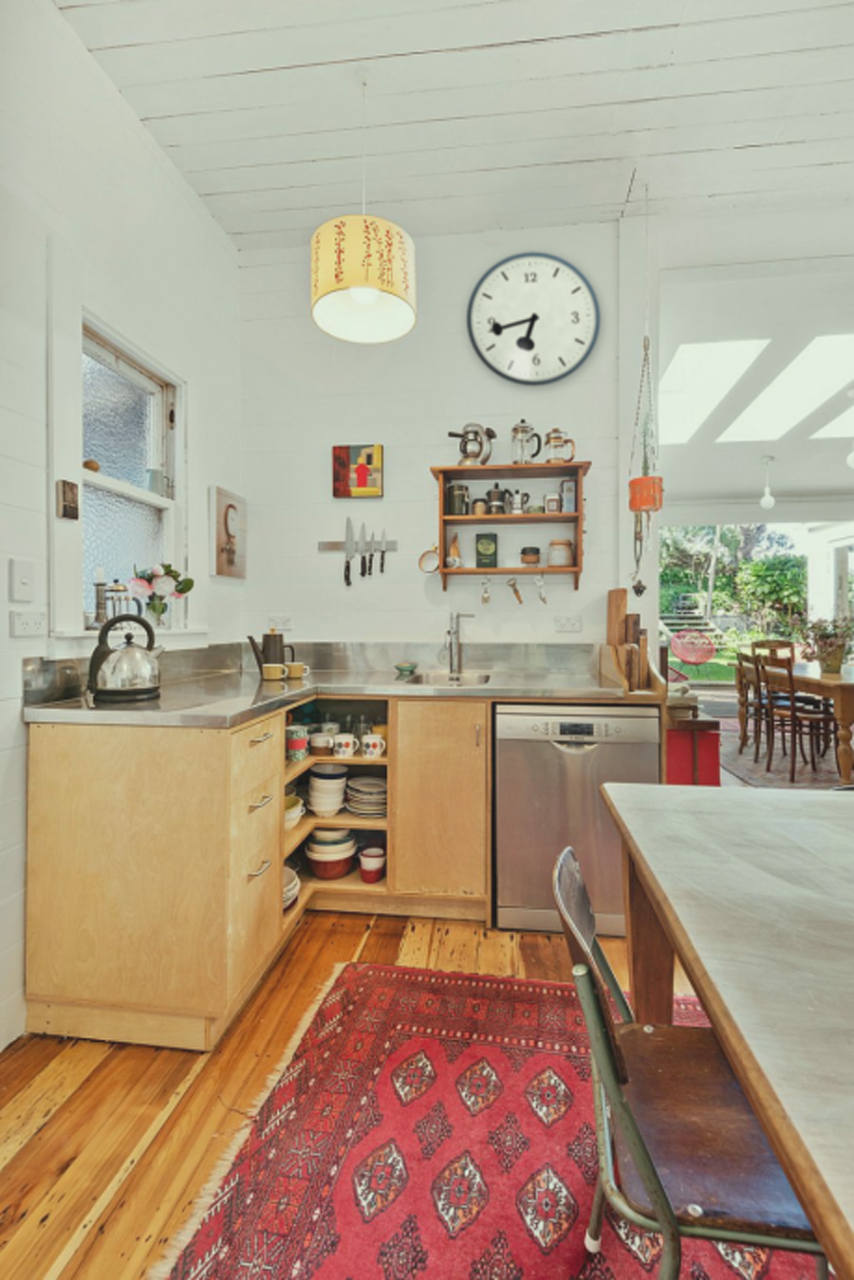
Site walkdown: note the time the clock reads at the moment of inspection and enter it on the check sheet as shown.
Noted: 6:43
